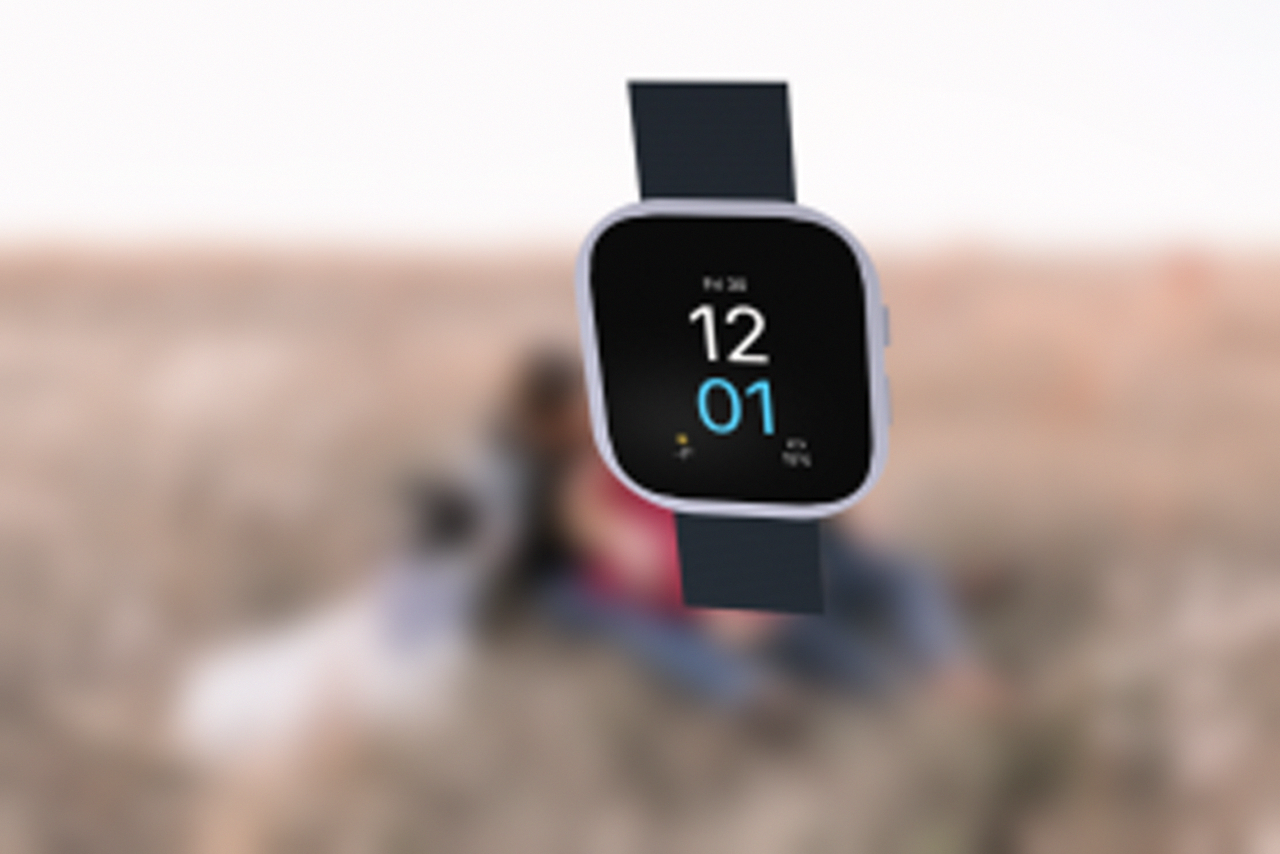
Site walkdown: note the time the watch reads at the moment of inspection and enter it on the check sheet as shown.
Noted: 12:01
